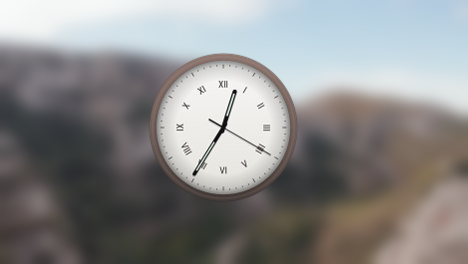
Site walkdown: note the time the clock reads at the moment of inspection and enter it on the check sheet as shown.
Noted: 12:35:20
